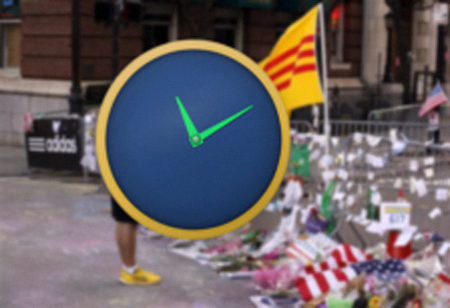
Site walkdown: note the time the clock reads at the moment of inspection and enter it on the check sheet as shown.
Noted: 11:10
